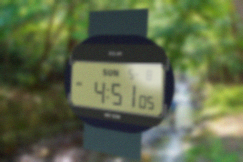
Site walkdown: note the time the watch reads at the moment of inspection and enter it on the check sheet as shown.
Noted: 4:51
